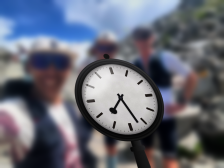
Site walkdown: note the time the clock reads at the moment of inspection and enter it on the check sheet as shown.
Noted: 7:27
